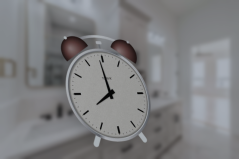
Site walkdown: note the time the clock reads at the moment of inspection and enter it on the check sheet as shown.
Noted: 7:59
